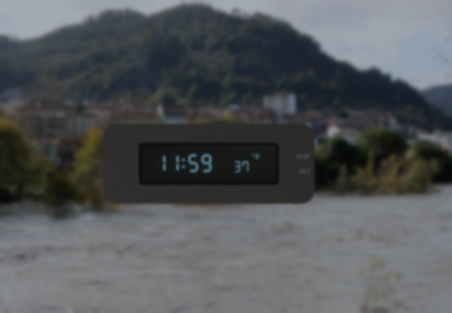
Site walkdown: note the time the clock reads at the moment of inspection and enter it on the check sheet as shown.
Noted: 11:59
